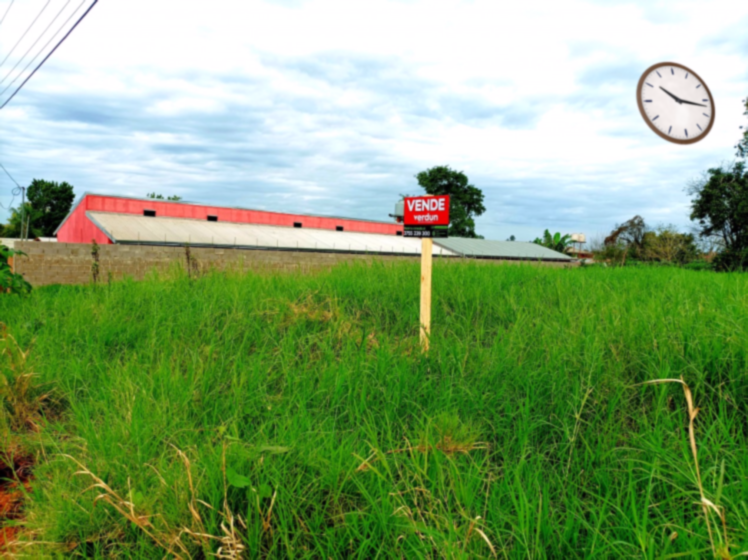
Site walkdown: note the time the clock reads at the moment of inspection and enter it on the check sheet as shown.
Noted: 10:17
